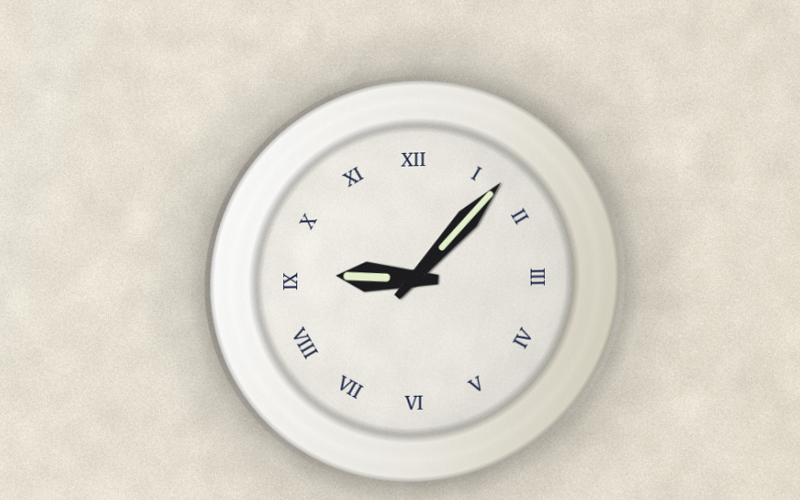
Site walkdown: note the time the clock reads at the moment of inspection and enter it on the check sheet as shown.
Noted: 9:07
